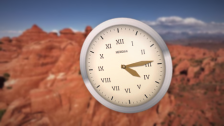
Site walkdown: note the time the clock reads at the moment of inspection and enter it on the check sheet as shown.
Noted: 4:14
